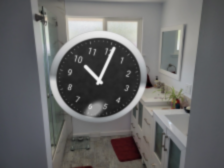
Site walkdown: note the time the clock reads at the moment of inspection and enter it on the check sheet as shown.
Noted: 10:01
